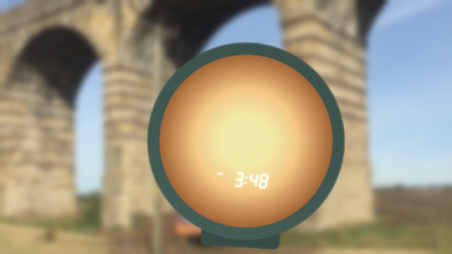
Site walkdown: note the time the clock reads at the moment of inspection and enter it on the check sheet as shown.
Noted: 3:48
